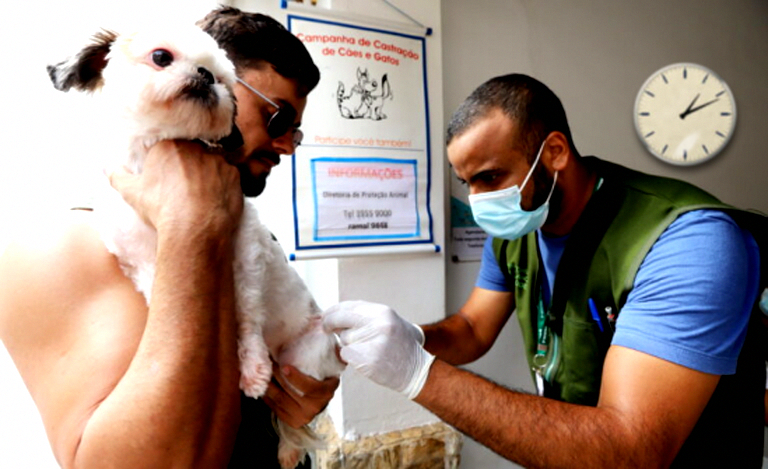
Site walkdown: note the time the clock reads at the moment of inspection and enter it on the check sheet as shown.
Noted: 1:11
